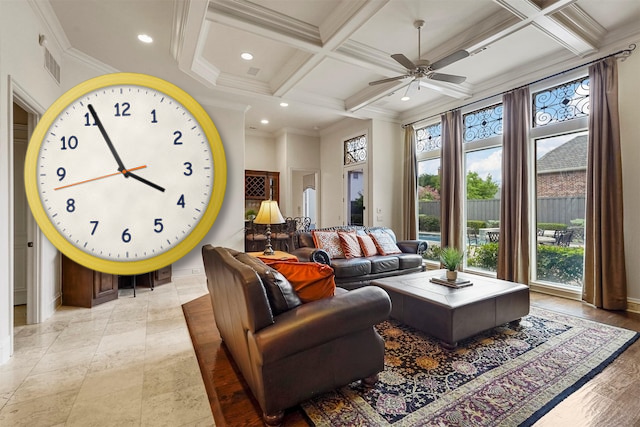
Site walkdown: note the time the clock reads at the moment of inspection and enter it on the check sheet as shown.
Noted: 3:55:43
